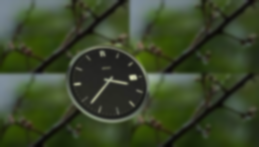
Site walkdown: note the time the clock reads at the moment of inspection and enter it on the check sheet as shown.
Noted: 3:38
